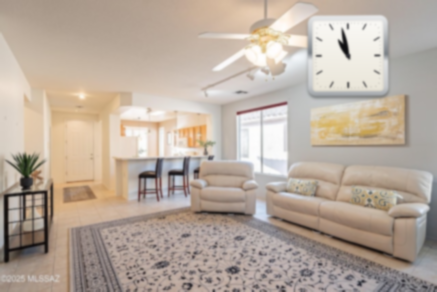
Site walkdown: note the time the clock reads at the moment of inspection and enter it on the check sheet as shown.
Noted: 10:58
